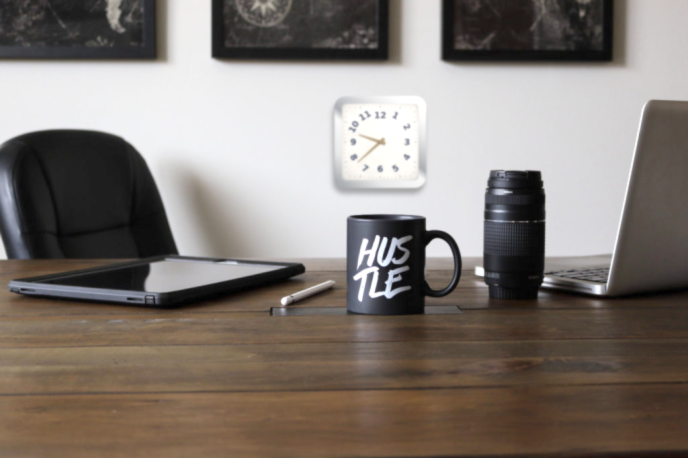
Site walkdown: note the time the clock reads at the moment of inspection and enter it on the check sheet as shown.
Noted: 9:38
